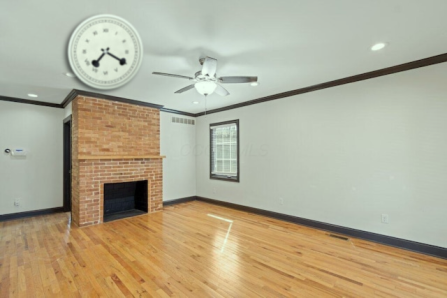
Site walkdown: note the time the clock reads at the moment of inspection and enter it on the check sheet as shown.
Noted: 7:20
